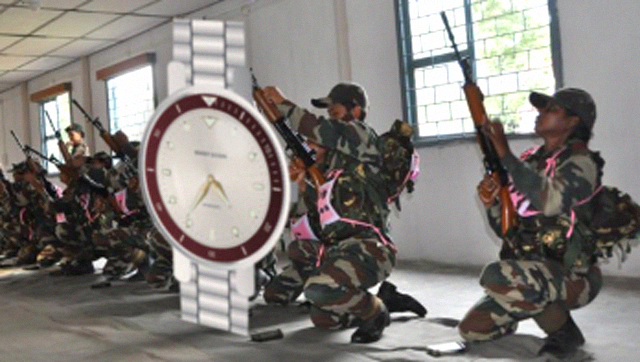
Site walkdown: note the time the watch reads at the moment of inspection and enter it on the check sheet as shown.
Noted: 4:36
